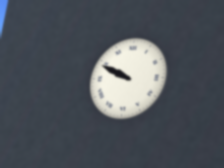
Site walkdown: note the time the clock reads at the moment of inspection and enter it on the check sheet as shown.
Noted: 9:49
